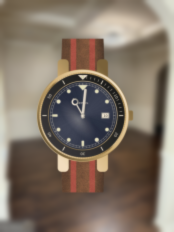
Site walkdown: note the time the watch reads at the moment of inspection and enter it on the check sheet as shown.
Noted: 11:01
